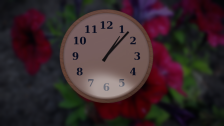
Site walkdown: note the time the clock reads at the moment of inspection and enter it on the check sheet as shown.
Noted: 1:07
